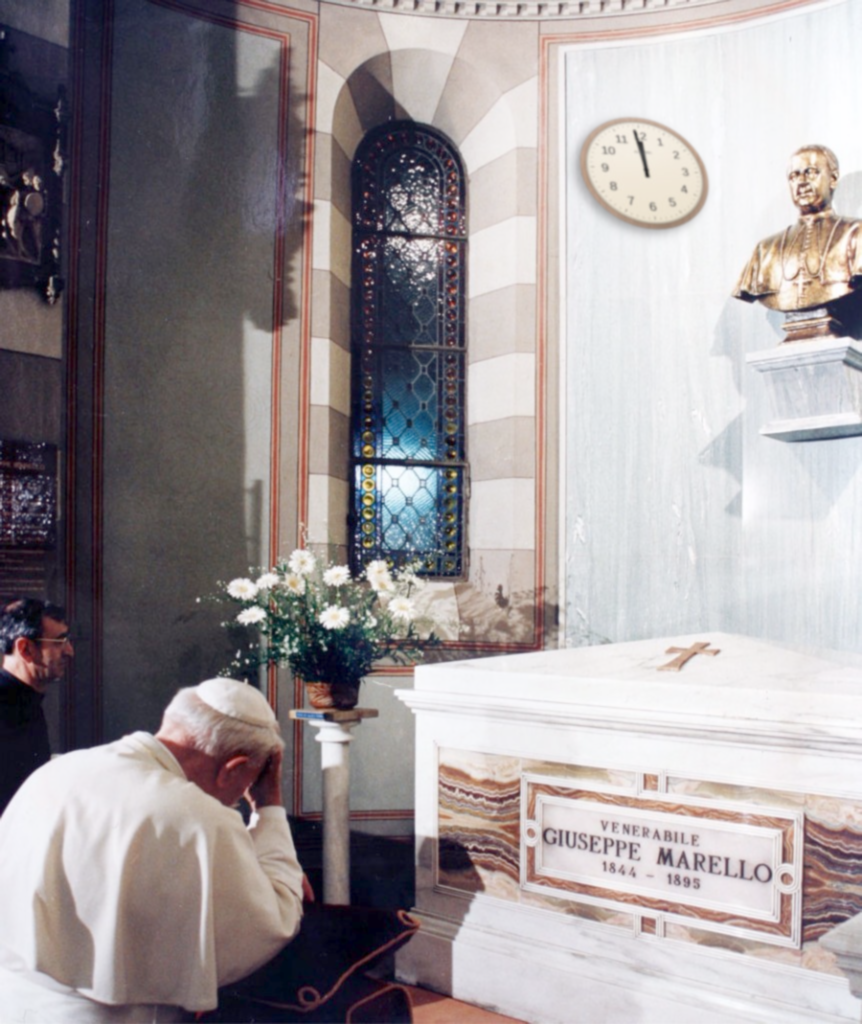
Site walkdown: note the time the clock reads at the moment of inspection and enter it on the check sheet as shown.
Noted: 11:59
